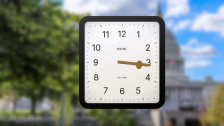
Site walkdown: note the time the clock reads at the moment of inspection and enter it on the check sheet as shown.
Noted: 3:16
